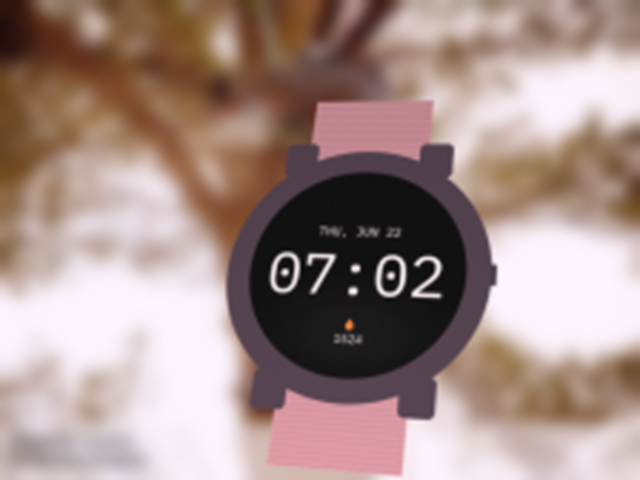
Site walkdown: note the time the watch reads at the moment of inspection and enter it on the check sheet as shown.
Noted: 7:02
